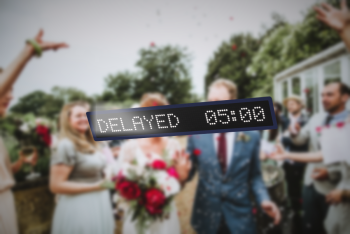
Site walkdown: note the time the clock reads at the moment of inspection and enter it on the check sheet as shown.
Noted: 5:00
